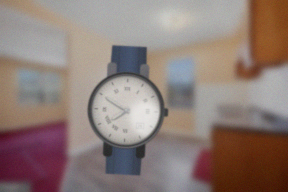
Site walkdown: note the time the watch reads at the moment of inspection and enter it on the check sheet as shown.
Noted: 7:50
